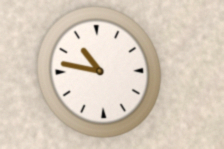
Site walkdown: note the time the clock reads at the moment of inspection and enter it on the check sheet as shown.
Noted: 10:47
